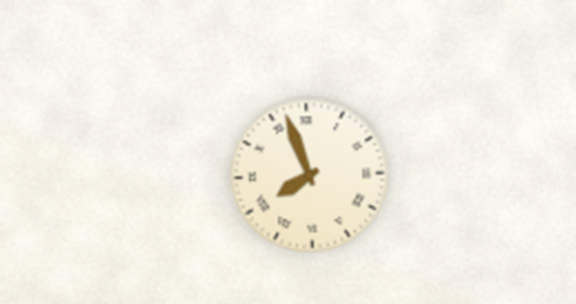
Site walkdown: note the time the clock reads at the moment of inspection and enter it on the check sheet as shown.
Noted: 7:57
